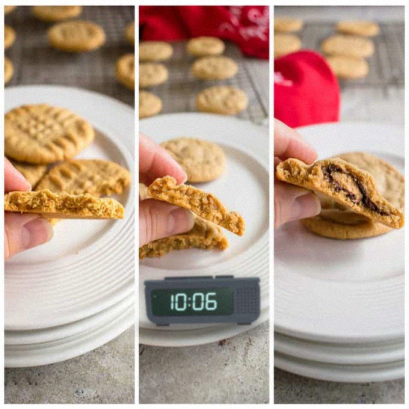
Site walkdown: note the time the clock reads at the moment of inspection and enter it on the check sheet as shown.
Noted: 10:06
